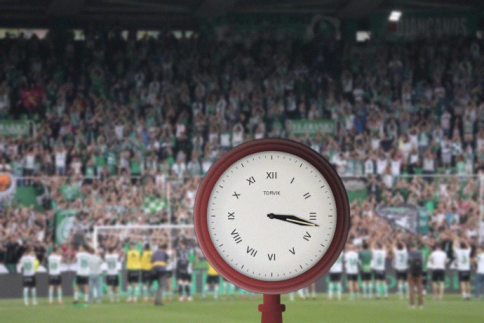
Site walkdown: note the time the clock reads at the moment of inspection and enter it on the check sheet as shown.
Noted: 3:17
